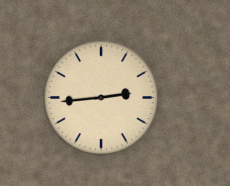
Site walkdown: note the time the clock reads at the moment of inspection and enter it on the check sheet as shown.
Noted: 2:44
